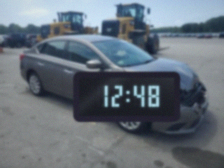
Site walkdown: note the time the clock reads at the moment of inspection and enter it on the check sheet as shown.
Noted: 12:48
